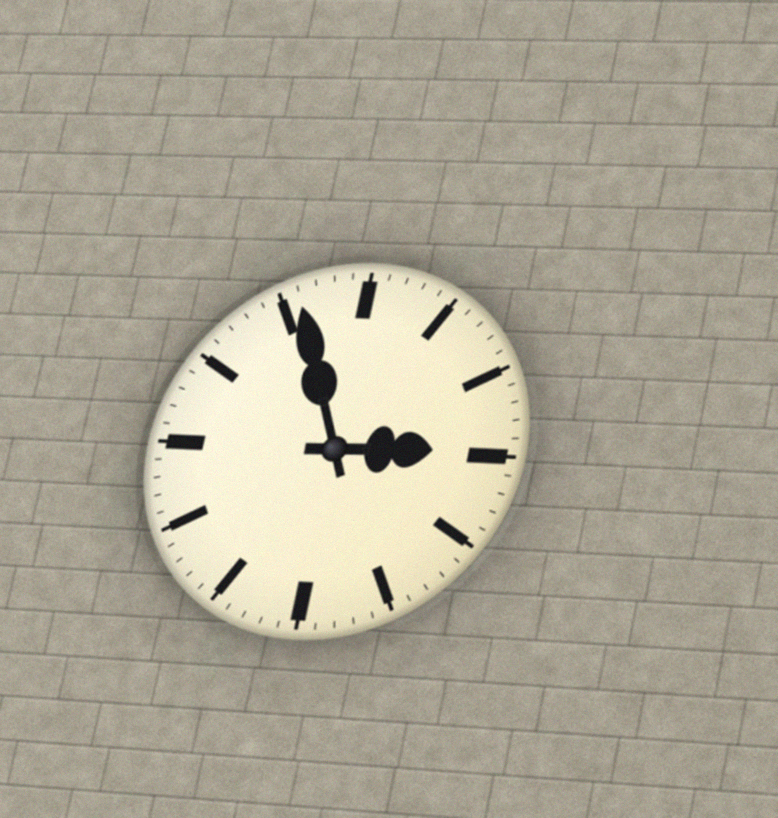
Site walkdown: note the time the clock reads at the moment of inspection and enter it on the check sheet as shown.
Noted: 2:56
